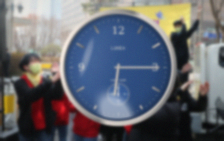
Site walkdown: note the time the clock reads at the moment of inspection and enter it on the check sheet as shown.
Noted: 6:15
